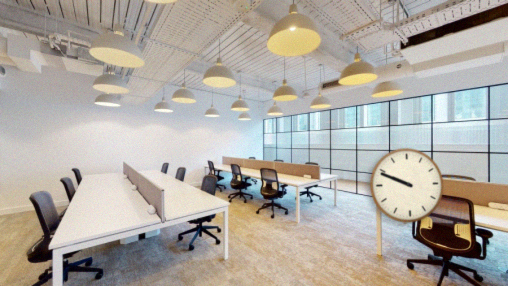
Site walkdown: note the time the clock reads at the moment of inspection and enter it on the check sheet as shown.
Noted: 9:49
